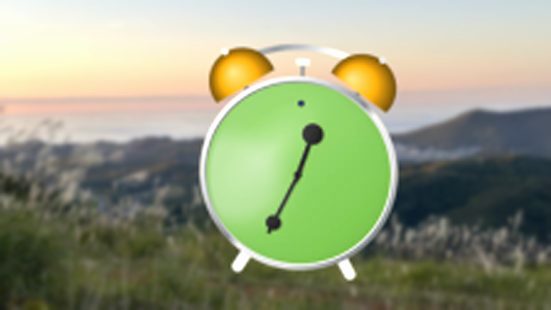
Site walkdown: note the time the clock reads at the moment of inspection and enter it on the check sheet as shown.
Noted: 12:34
